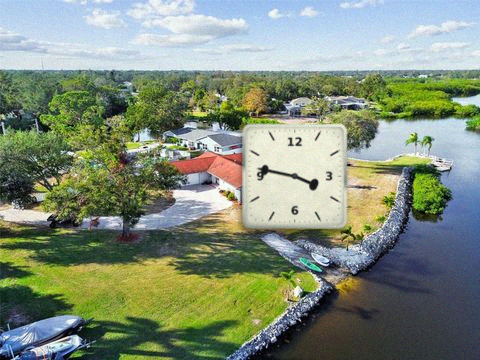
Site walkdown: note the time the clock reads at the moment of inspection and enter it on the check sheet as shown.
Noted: 3:47
